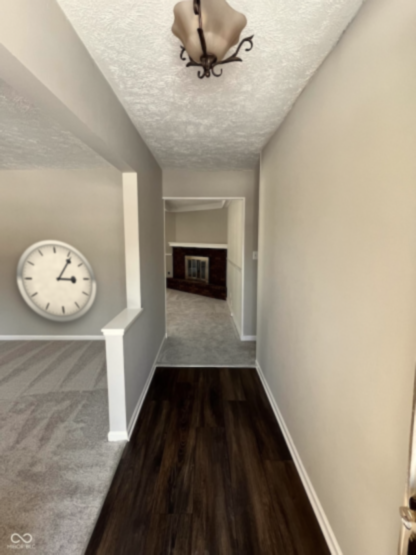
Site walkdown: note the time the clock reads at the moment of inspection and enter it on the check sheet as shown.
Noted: 3:06
